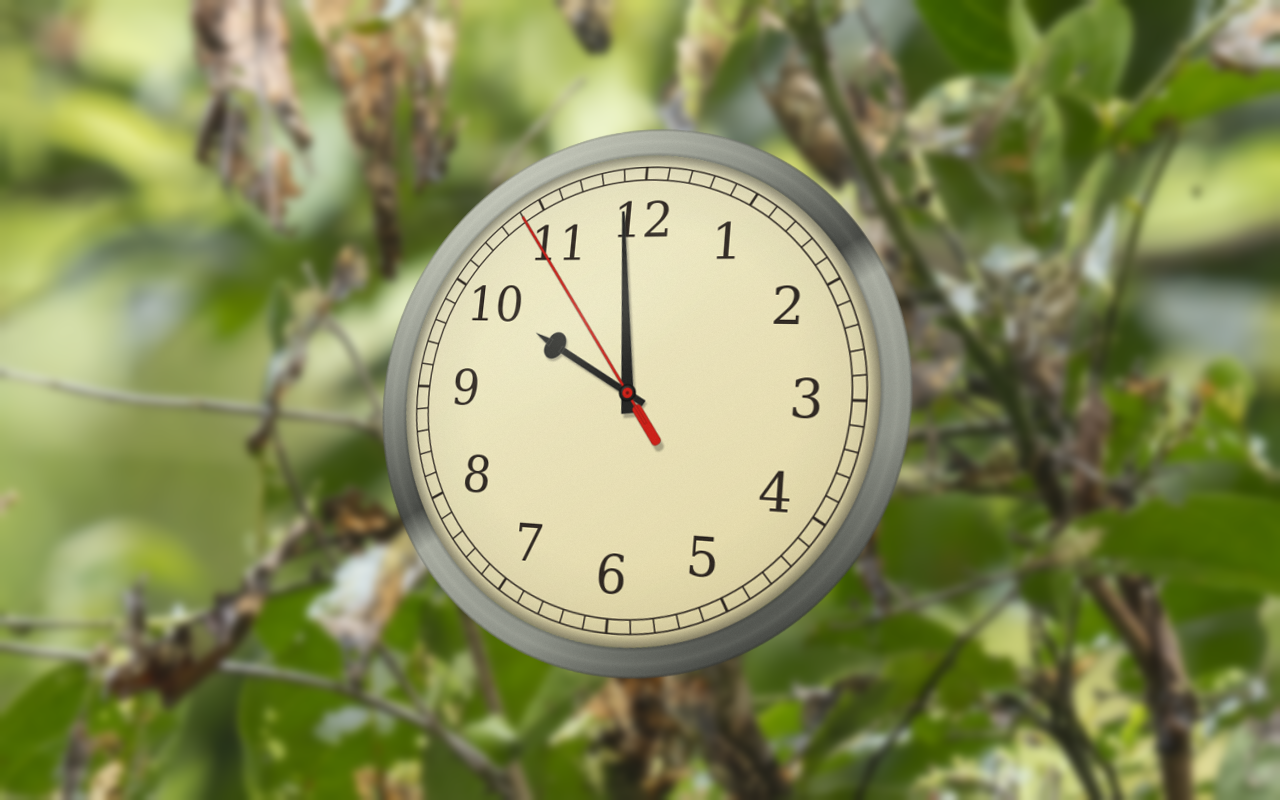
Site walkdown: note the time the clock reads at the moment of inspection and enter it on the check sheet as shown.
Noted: 9:58:54
